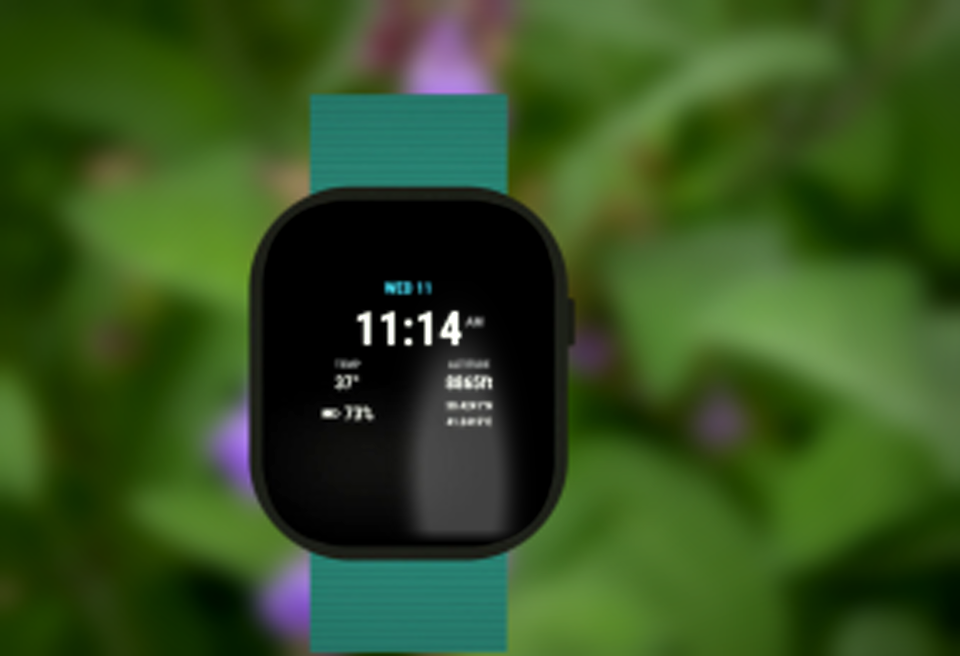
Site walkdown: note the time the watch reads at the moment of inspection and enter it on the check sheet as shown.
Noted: 11:14
